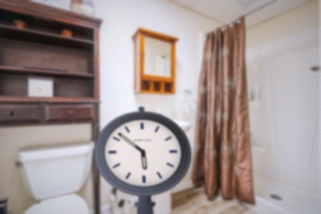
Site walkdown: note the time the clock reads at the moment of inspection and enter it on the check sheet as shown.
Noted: 5:52
